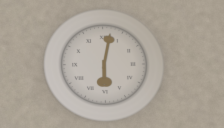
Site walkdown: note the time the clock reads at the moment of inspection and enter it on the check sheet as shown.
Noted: 6:02
